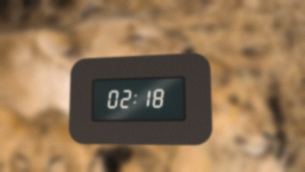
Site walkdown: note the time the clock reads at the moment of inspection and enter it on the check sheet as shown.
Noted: 2:18
